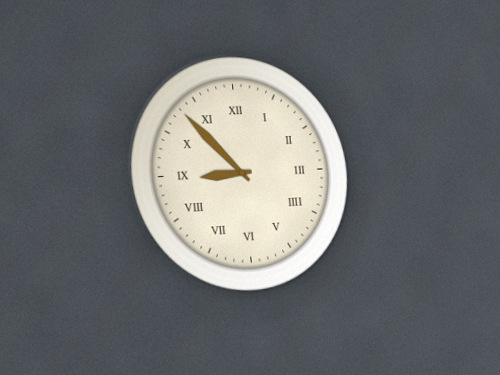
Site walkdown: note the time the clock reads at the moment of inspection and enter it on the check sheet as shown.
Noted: 8:53
